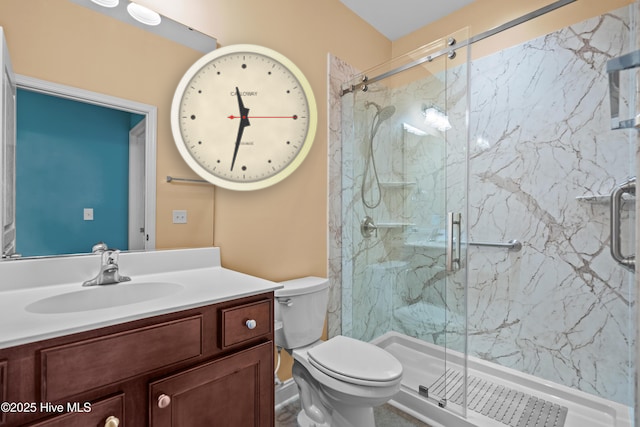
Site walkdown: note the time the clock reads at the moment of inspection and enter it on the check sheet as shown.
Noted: 11:32:15
